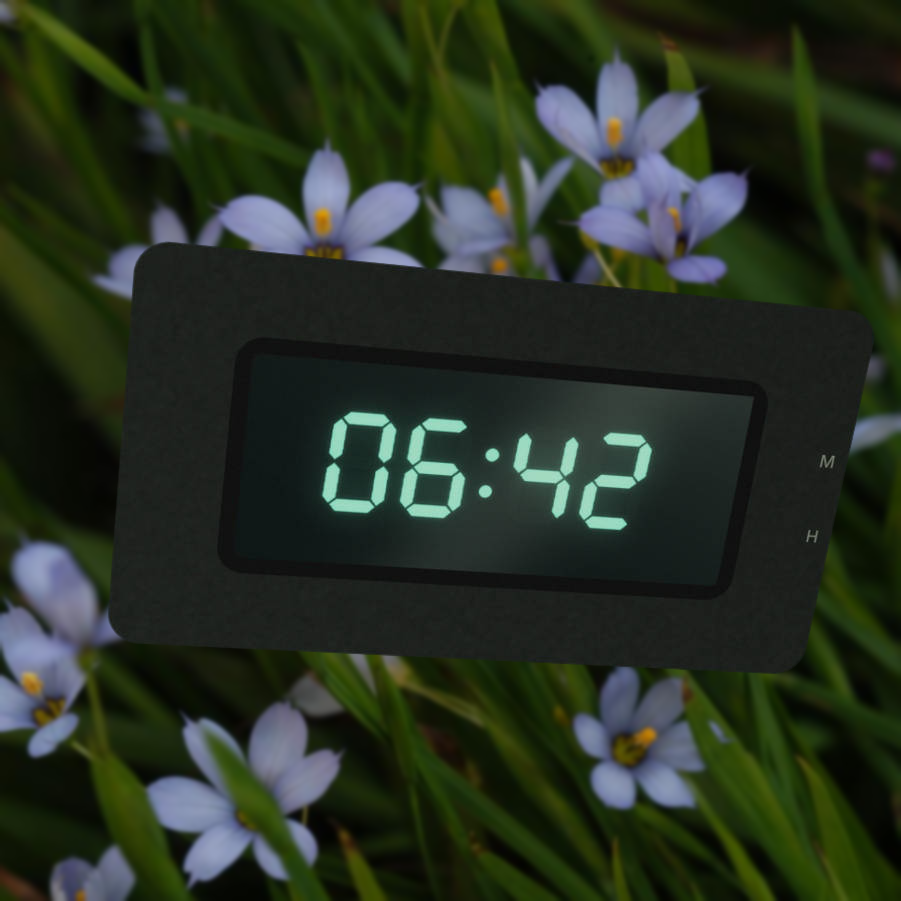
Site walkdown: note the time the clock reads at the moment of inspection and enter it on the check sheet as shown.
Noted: 6:42
